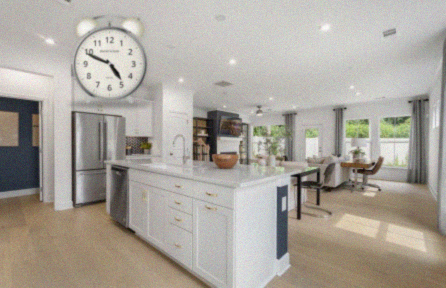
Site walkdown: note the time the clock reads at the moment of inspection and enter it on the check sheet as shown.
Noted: 4:49
